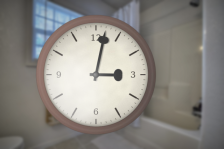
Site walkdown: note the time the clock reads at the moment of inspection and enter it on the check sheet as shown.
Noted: 3:02
